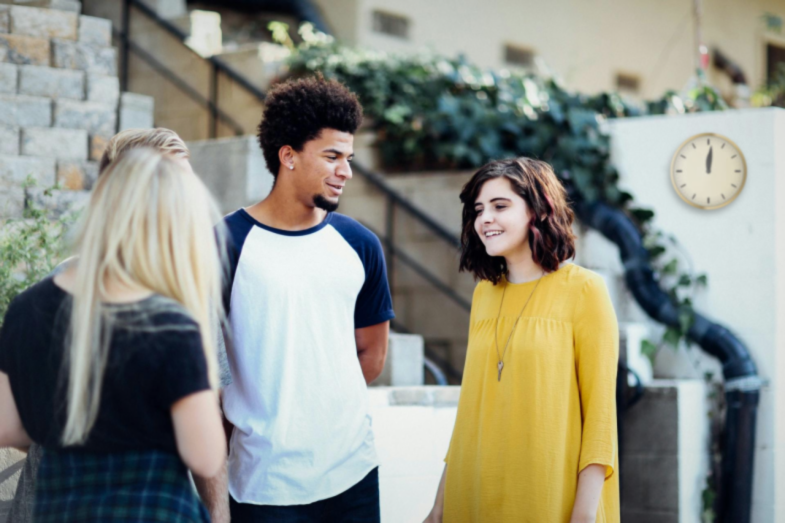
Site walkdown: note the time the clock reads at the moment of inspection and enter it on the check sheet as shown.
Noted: 12:01
